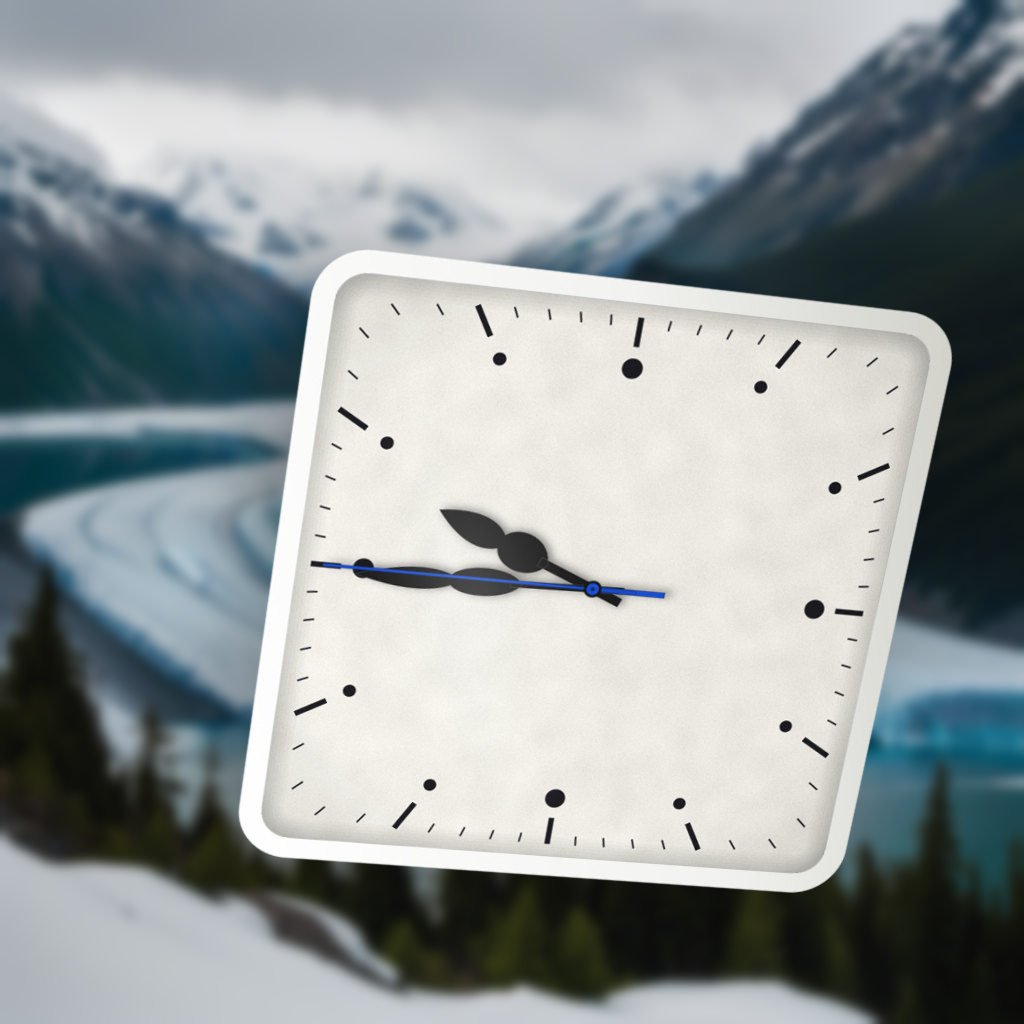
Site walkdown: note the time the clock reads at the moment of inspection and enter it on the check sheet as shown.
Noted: 9:44:45
